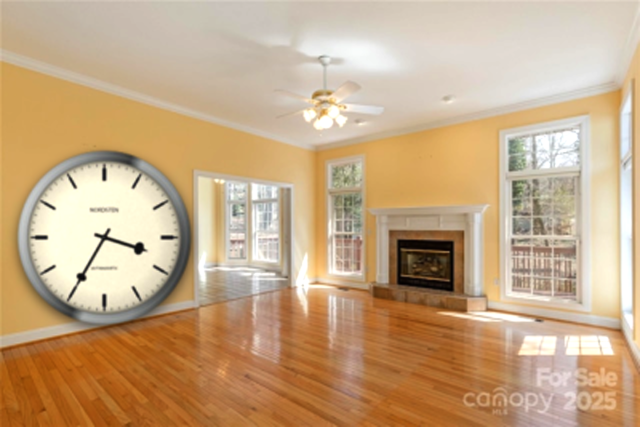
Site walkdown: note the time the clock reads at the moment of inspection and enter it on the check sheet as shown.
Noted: 3:35
